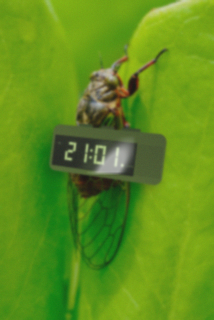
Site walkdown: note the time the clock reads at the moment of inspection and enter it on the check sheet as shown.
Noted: 21:01
